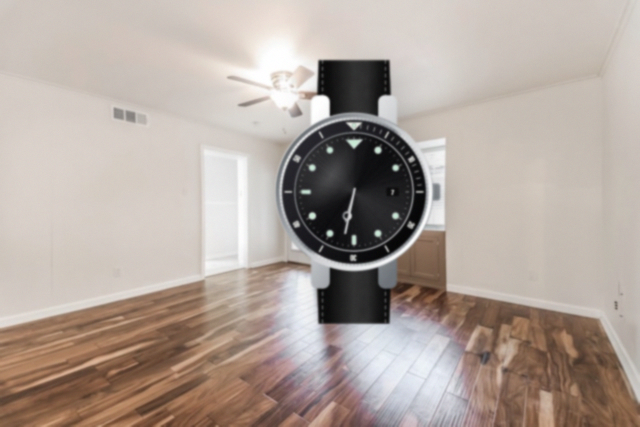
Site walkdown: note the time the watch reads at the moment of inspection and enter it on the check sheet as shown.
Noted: 6:32
